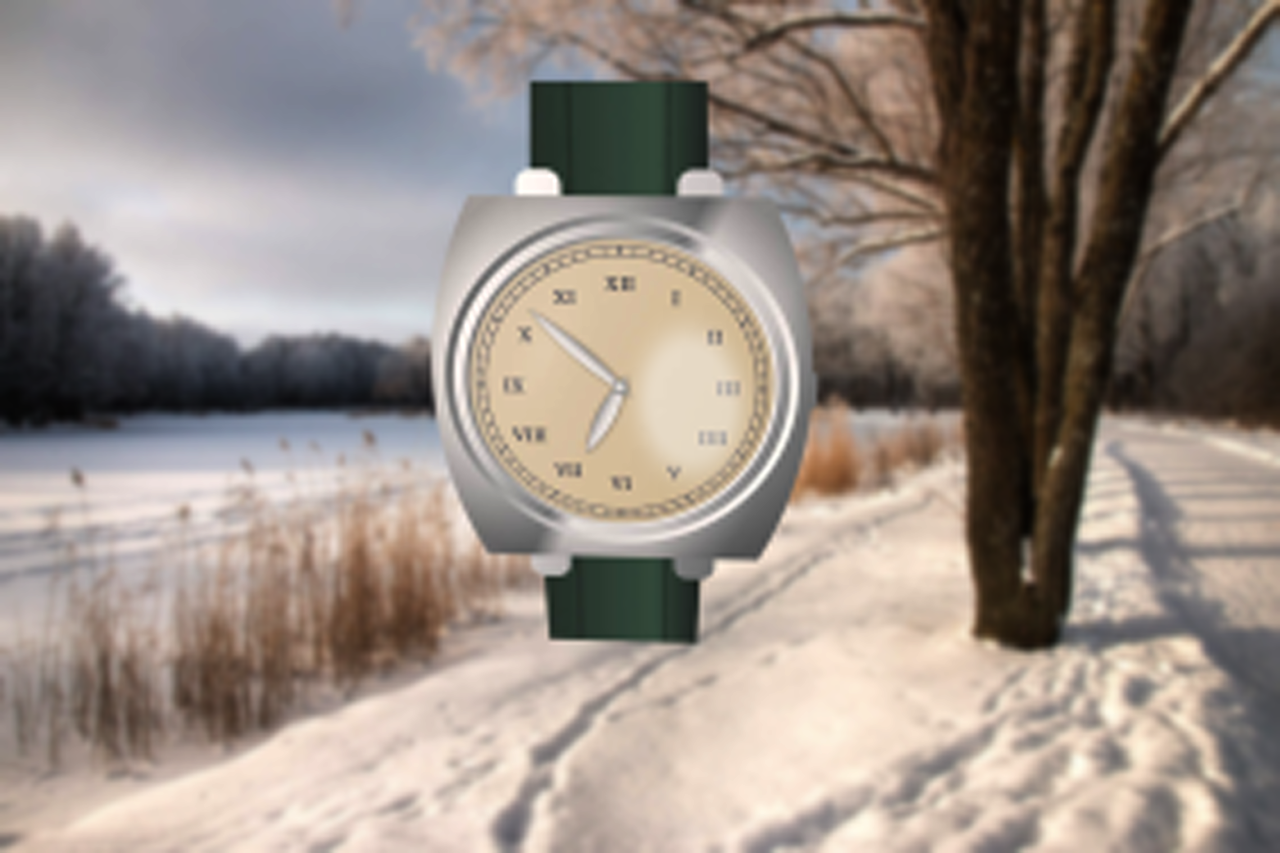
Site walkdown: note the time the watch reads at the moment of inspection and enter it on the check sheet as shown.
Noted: 6:52
